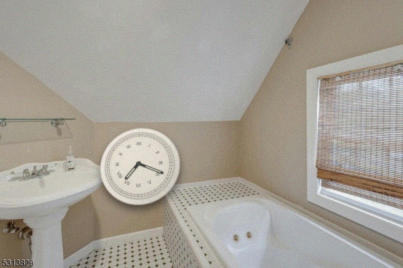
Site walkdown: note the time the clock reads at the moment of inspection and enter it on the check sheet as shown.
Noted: 7:19
